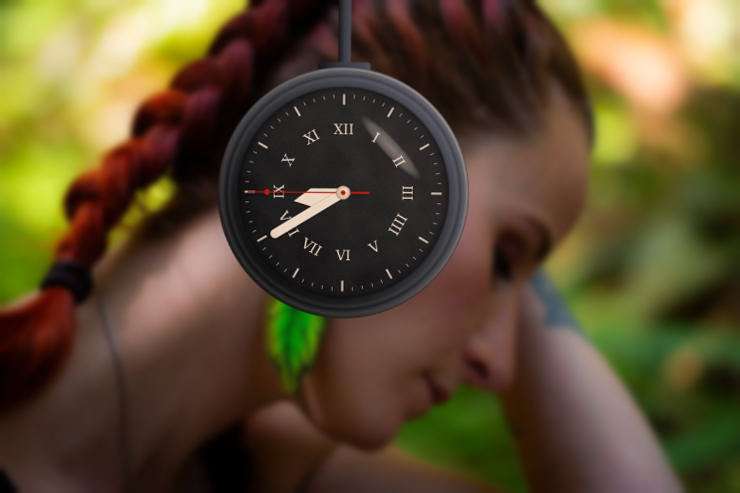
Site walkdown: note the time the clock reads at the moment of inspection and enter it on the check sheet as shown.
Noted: 8:39:45
